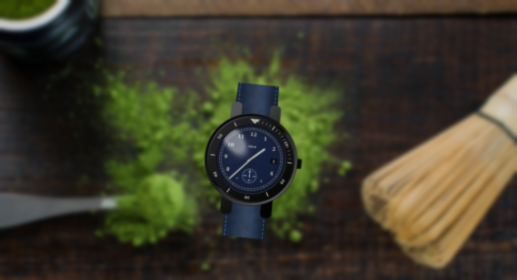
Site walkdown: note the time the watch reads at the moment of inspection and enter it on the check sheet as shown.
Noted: 1:37
